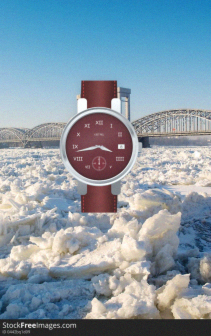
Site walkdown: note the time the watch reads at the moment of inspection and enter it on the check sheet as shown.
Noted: 3:43
